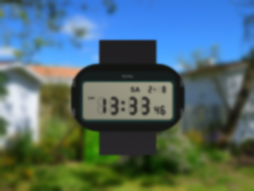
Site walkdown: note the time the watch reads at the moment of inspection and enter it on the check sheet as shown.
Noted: 13:33
